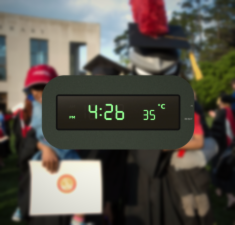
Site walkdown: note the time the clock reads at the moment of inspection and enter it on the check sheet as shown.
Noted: 4:26
